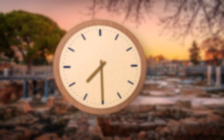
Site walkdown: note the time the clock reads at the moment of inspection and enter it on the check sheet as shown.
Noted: 7:30
